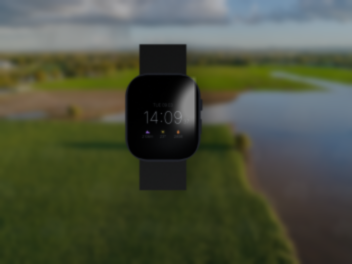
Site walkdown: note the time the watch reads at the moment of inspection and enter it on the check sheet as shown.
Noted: 14:09
